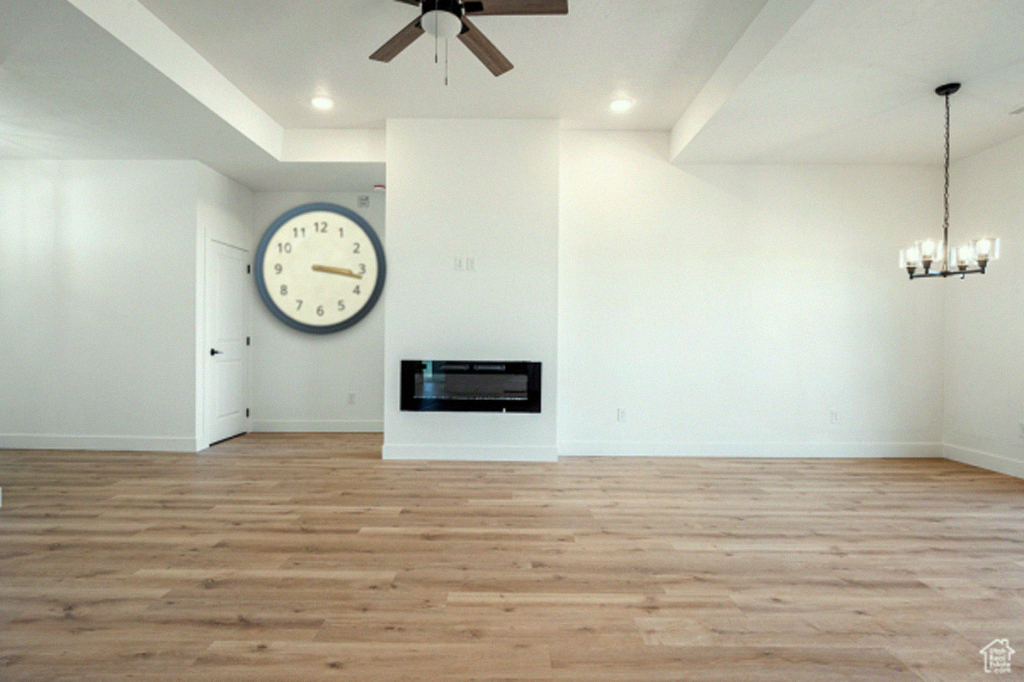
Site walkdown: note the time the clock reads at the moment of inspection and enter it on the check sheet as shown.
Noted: 3:17
